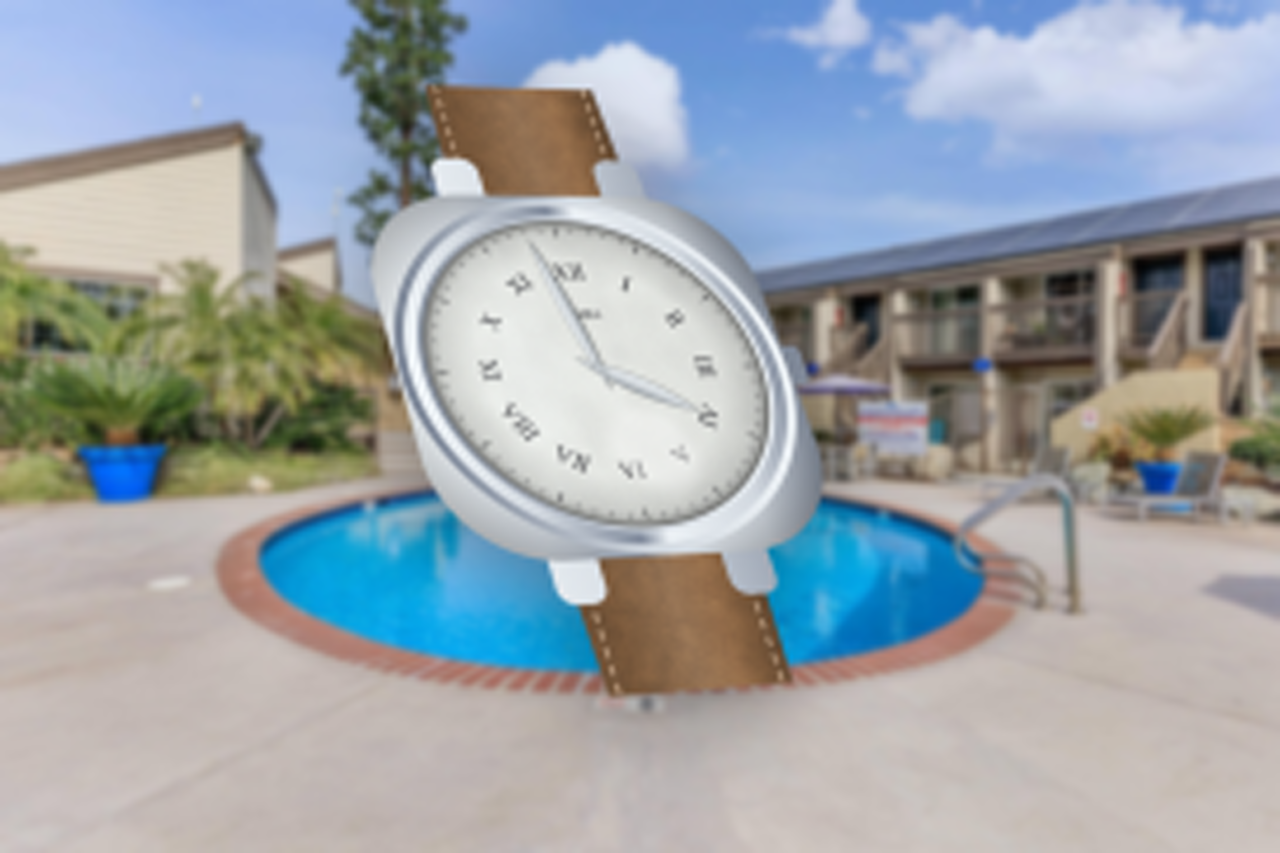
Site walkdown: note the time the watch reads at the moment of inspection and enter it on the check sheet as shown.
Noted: 3:58
